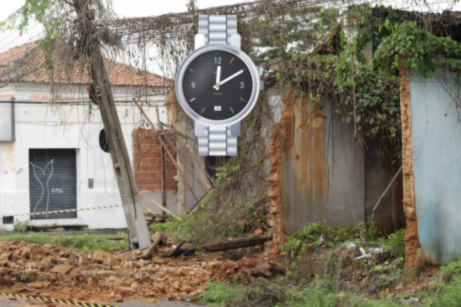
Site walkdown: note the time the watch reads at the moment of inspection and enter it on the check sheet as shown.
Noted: 12:10
